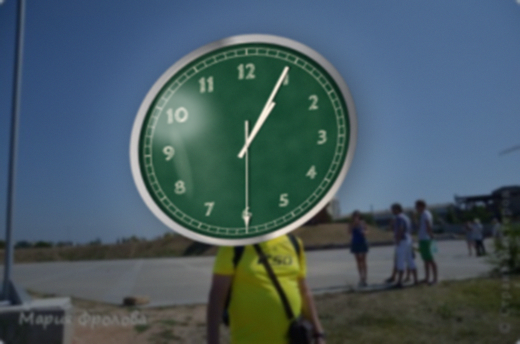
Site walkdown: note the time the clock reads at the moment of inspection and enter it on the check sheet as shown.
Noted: 1:04:30
